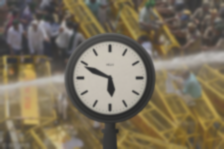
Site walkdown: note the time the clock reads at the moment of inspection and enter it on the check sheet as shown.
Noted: 5:49
